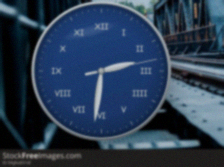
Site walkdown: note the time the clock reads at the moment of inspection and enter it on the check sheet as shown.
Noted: 2:31:13
